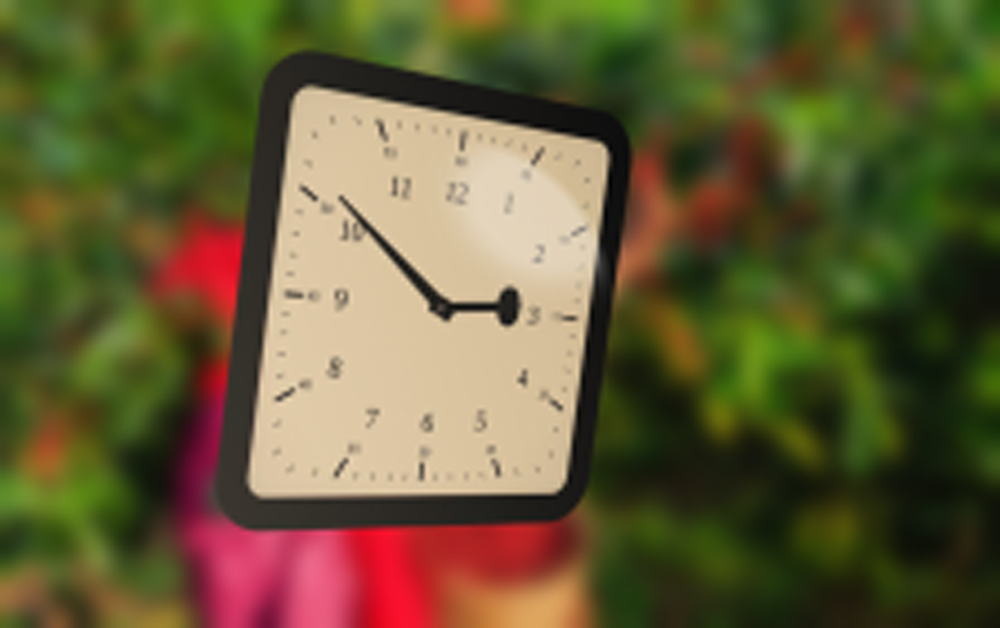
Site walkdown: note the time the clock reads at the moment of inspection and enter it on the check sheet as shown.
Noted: 2:51
